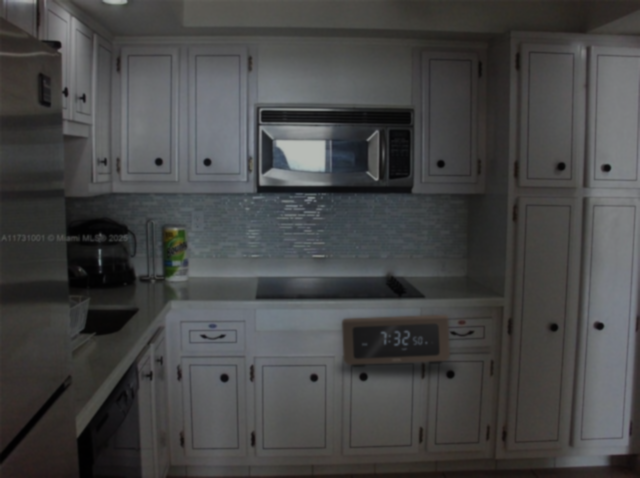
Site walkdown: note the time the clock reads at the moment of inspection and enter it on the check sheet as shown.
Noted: 7:32
